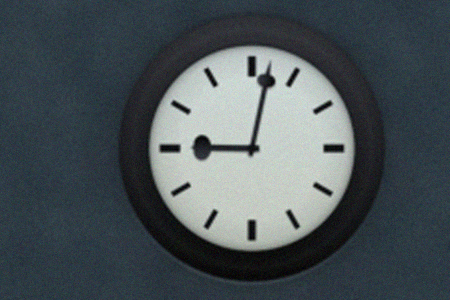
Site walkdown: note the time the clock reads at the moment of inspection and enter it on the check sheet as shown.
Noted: 9:02
